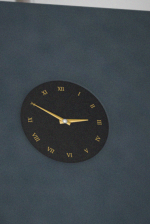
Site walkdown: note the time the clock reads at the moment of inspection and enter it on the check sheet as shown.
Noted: 2:50
